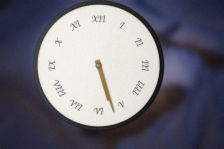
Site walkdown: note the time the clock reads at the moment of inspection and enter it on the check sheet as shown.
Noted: 5:27
